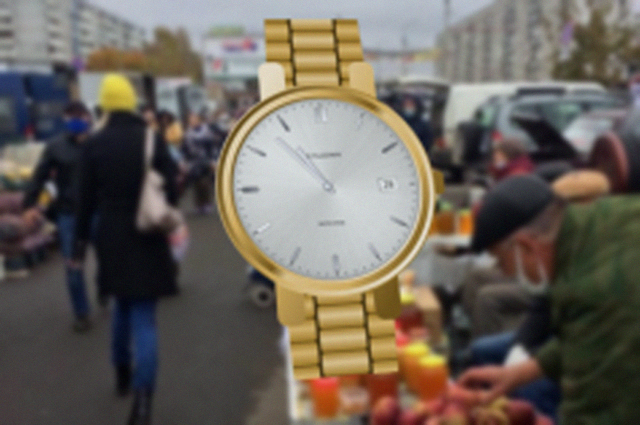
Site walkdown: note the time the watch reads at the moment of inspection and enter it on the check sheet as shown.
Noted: 10:53
